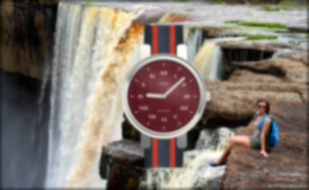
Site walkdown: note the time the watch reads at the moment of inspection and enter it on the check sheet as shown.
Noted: 9:08
